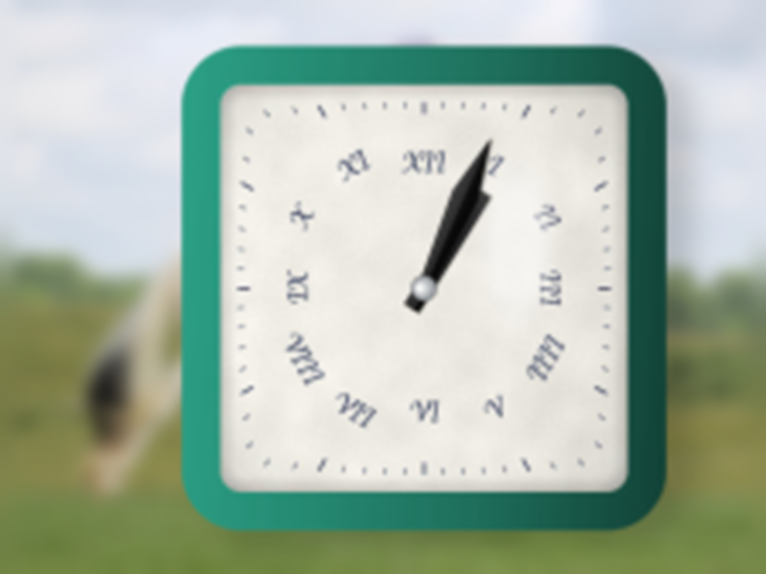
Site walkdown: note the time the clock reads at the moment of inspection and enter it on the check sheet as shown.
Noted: 1:04
